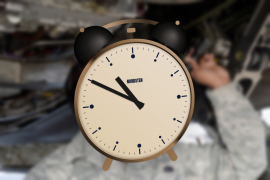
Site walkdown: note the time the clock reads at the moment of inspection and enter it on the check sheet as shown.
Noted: 10:50
